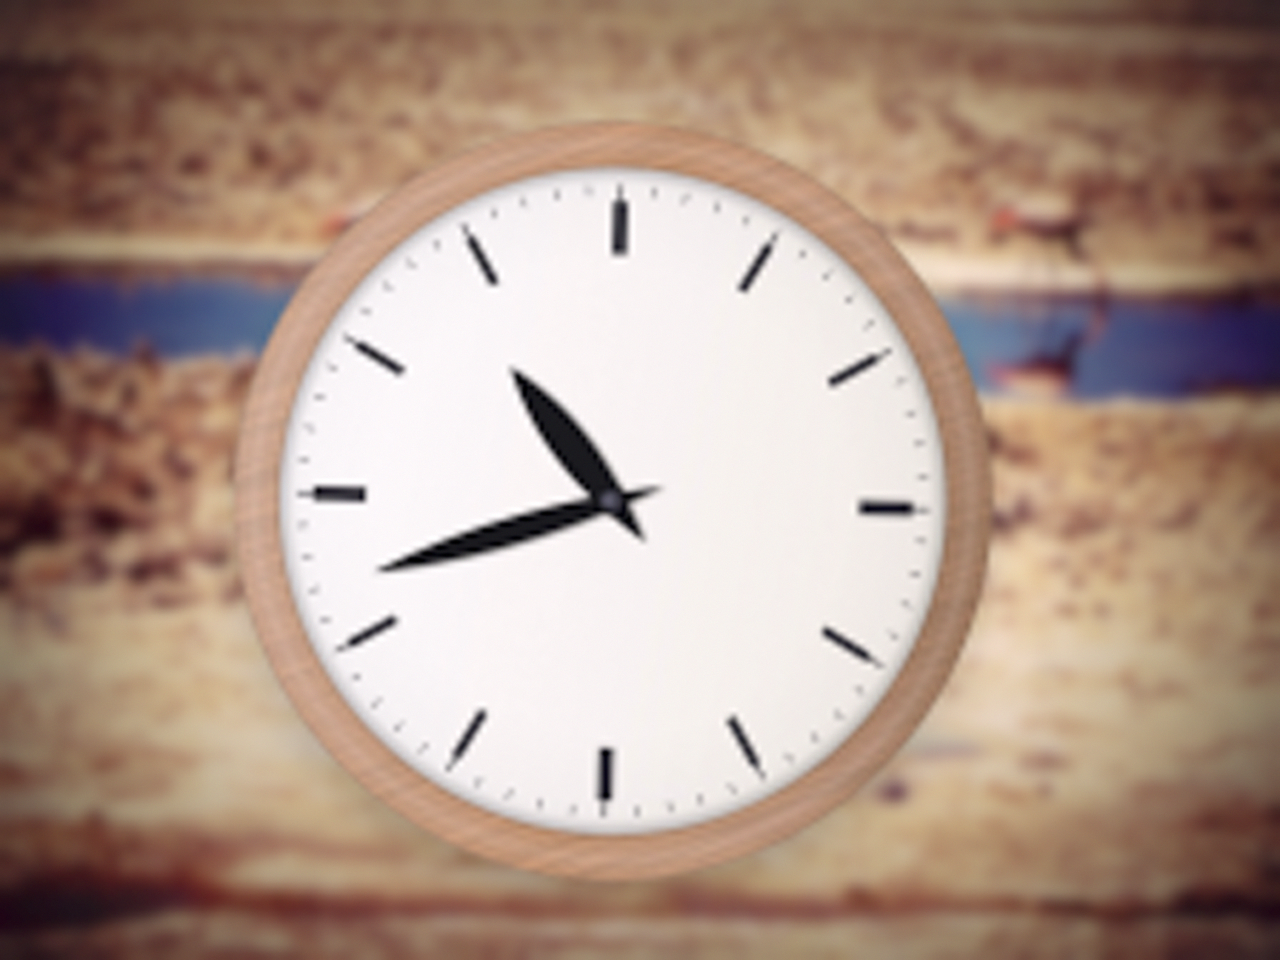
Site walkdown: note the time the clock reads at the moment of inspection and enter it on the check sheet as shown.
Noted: 10:42
